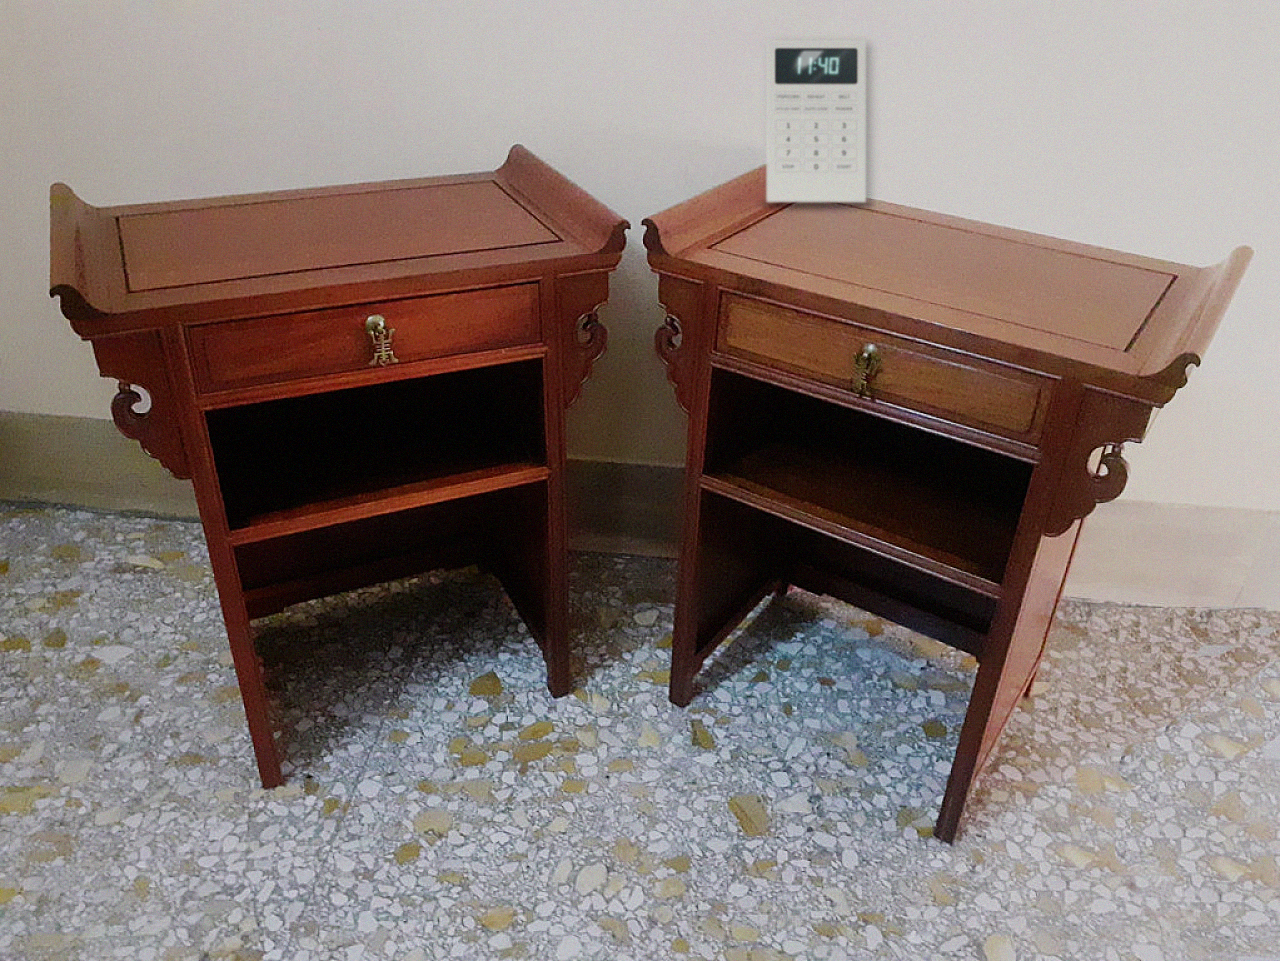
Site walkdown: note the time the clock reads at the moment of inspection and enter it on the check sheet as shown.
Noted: 11:40
